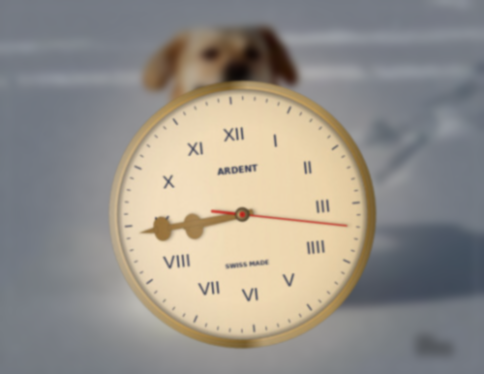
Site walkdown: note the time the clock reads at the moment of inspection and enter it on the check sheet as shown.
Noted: 8:44:17
